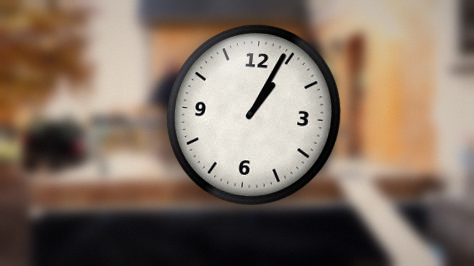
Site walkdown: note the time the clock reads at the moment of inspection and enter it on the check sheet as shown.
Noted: 1:04
